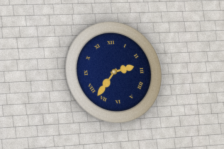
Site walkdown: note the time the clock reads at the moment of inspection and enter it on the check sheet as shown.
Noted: 2:37
